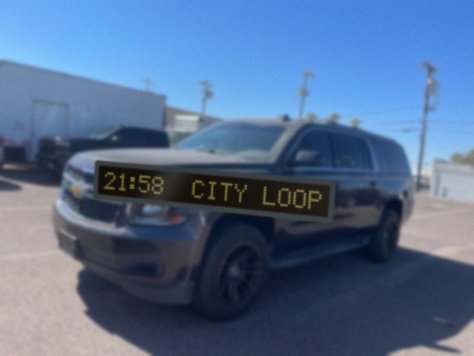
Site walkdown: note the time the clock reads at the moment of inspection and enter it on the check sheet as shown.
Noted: 21:58
